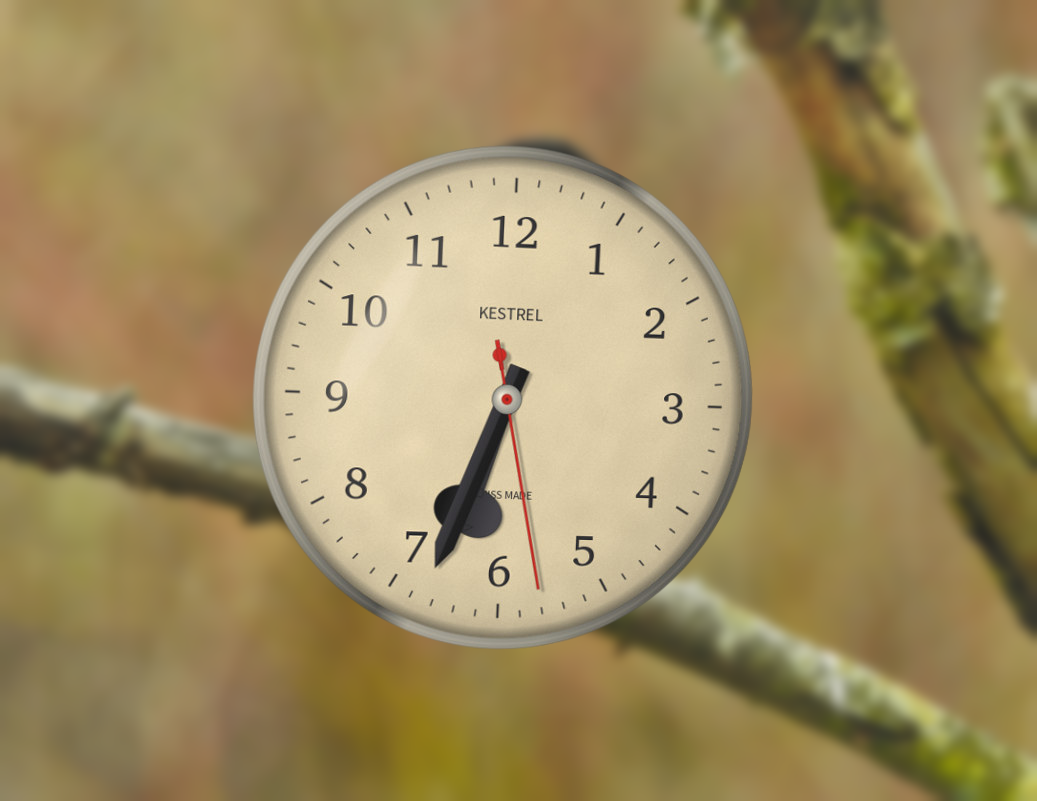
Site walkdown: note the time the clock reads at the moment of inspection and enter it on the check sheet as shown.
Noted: 6:33:28
